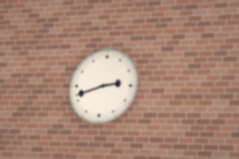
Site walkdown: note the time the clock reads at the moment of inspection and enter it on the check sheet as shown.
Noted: 2:42
